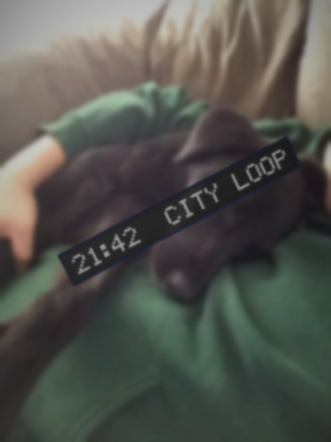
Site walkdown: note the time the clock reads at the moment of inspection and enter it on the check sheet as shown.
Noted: 21:42
